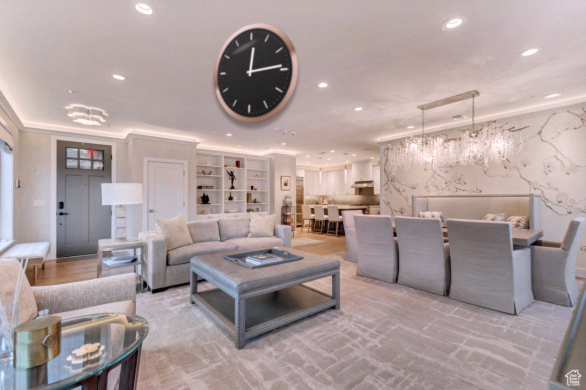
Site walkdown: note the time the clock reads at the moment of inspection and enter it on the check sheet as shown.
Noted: 12:14
